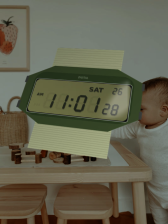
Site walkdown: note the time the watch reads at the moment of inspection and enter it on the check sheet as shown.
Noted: 11:01:28
